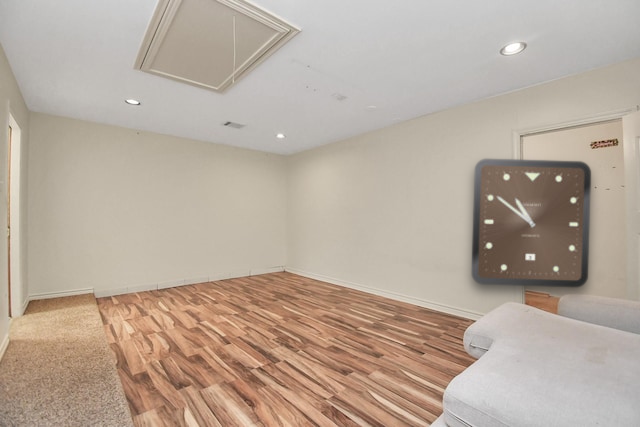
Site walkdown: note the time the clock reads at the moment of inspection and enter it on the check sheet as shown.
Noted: 10:51
